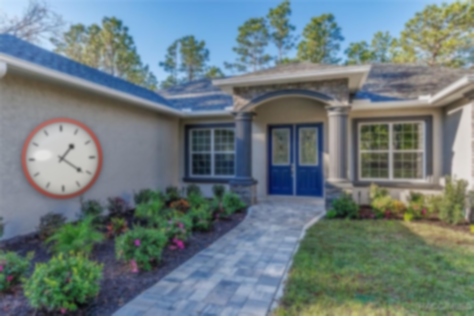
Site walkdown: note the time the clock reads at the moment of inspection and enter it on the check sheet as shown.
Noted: 1:21
